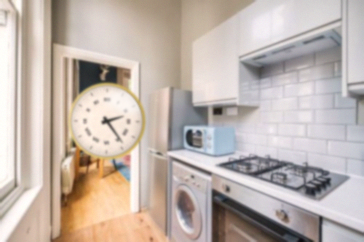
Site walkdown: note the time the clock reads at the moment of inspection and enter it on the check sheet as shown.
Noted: 2:24
